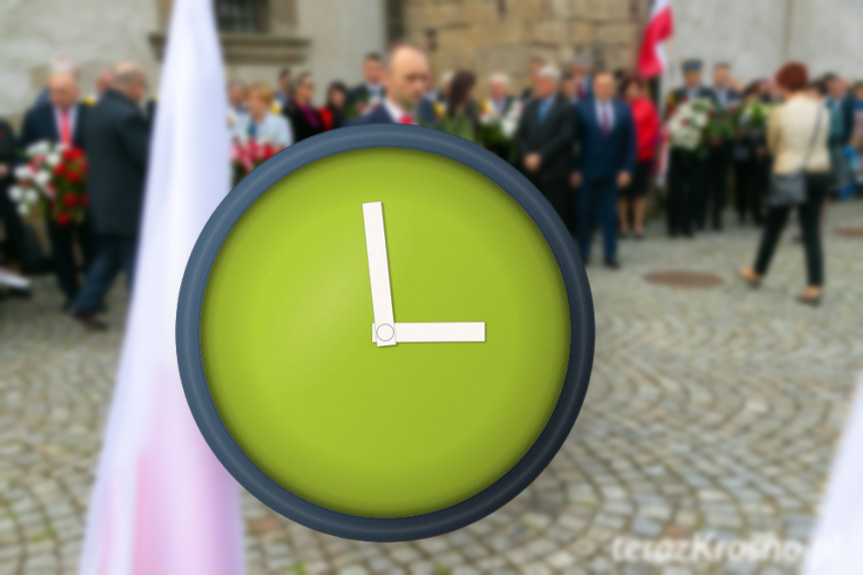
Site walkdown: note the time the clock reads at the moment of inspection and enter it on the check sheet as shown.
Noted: 2:59
